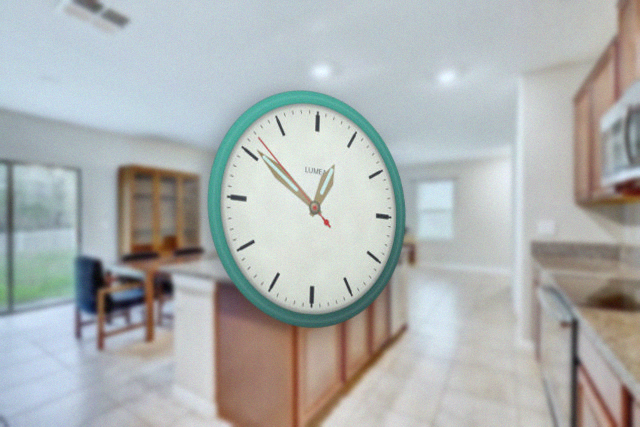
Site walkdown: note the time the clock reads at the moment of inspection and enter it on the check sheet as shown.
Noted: 12:50:52
